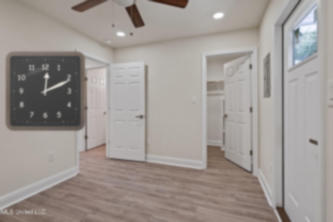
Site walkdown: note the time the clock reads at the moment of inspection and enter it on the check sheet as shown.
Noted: 12:11
